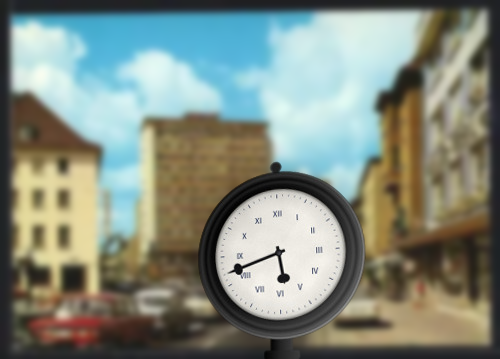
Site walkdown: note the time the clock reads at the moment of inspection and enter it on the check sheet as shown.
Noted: 5:42
